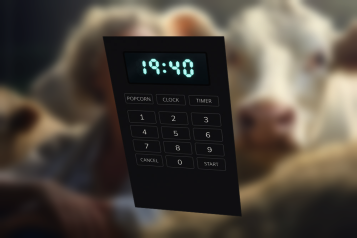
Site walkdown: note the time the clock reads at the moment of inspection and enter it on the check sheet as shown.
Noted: 19:40
